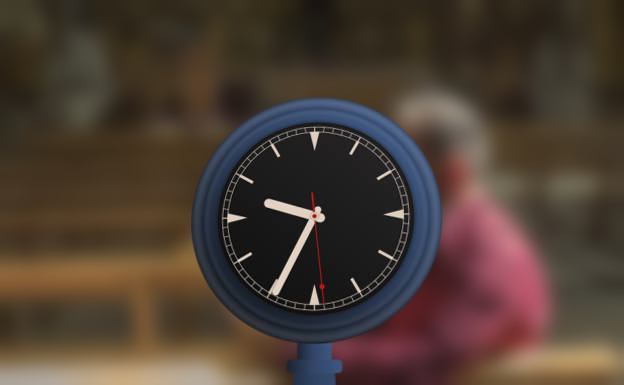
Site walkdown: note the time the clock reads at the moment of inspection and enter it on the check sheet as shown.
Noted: 9:34:29
